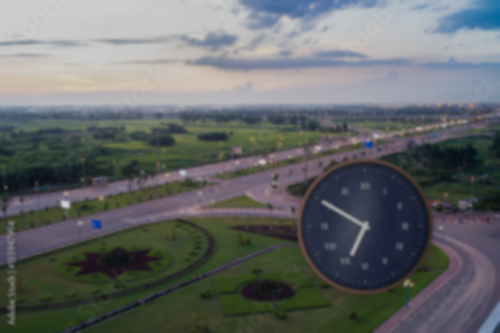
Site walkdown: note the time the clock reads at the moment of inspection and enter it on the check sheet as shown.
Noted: 6:50
